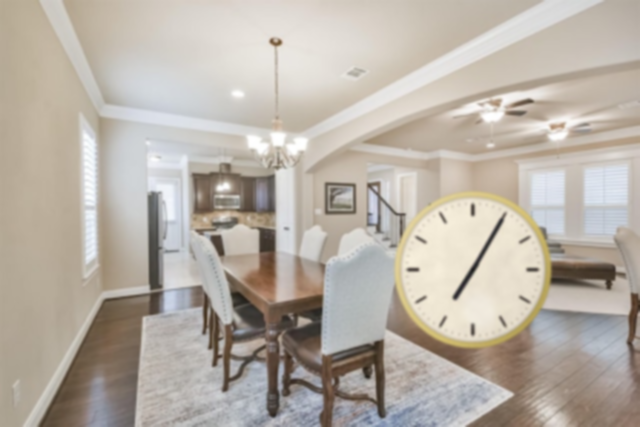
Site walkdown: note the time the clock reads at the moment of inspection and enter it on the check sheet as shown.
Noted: 7:05
